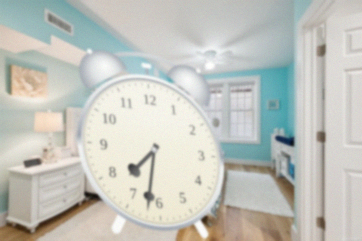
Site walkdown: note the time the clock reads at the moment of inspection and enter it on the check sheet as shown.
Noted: 7:32
